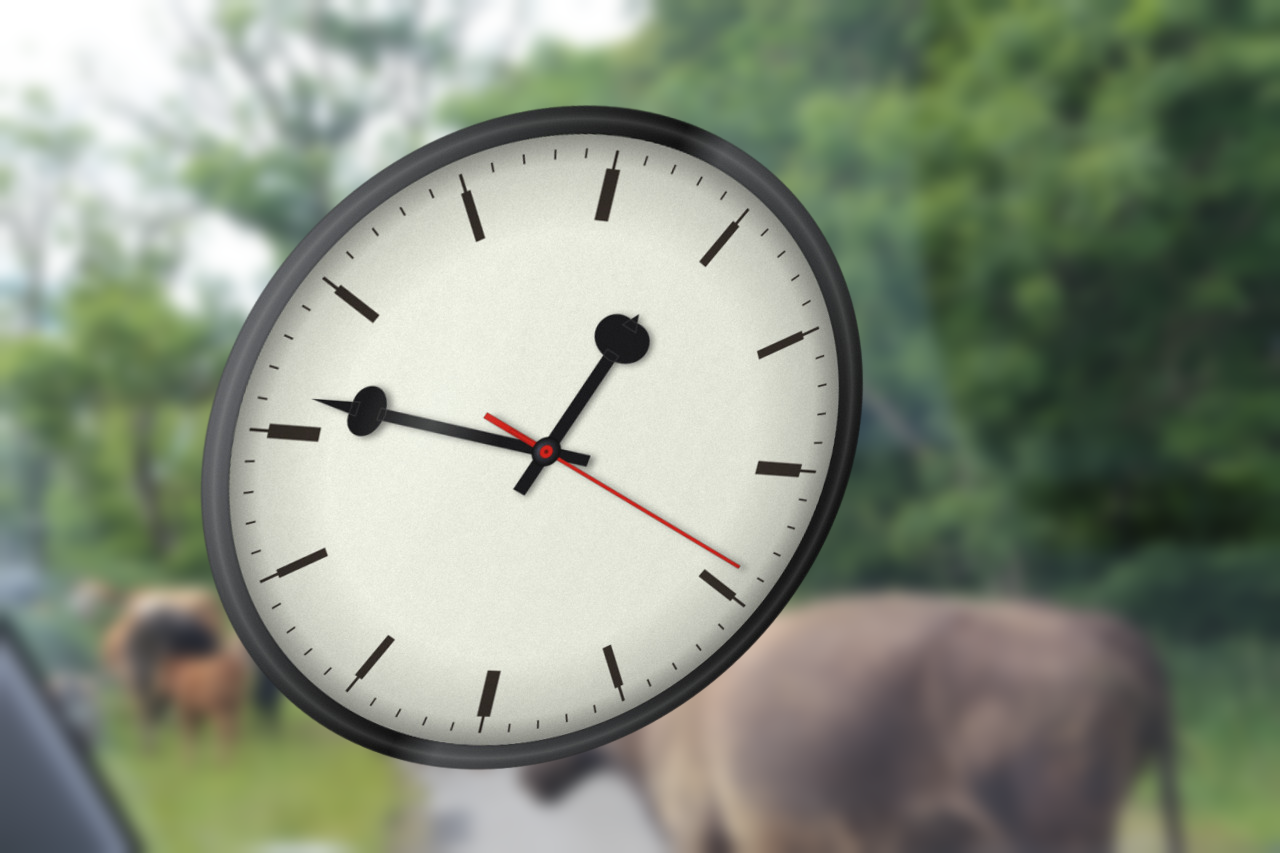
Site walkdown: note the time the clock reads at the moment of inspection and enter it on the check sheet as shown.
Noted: 12:46:19
